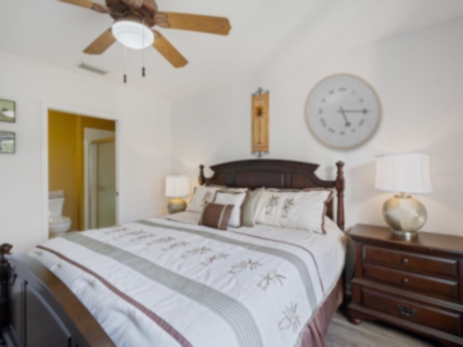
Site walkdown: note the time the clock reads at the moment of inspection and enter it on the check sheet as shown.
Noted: 5:15
